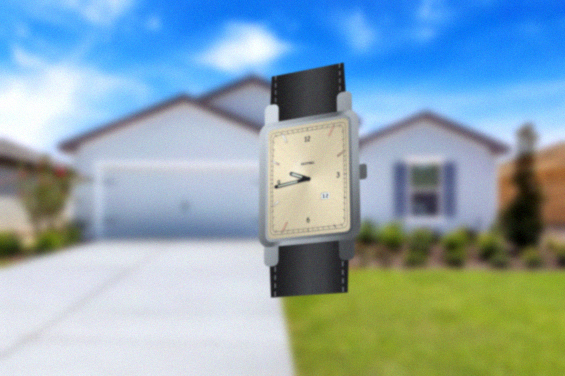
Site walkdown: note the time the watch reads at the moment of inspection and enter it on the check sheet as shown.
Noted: 9:44
